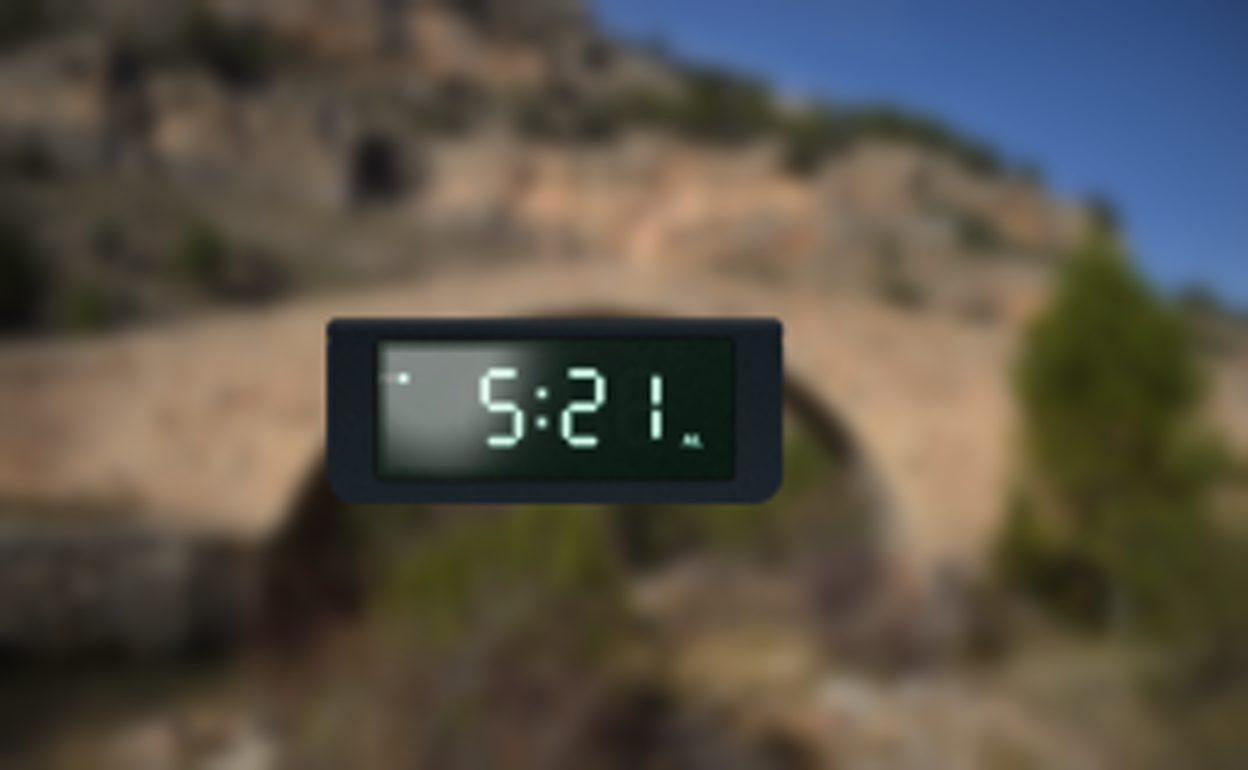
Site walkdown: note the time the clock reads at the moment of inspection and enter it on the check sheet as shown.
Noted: 5:21
